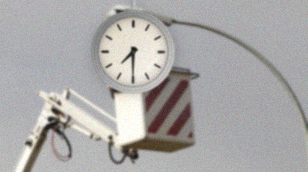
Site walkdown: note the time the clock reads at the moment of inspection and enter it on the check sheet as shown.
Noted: 7:30
